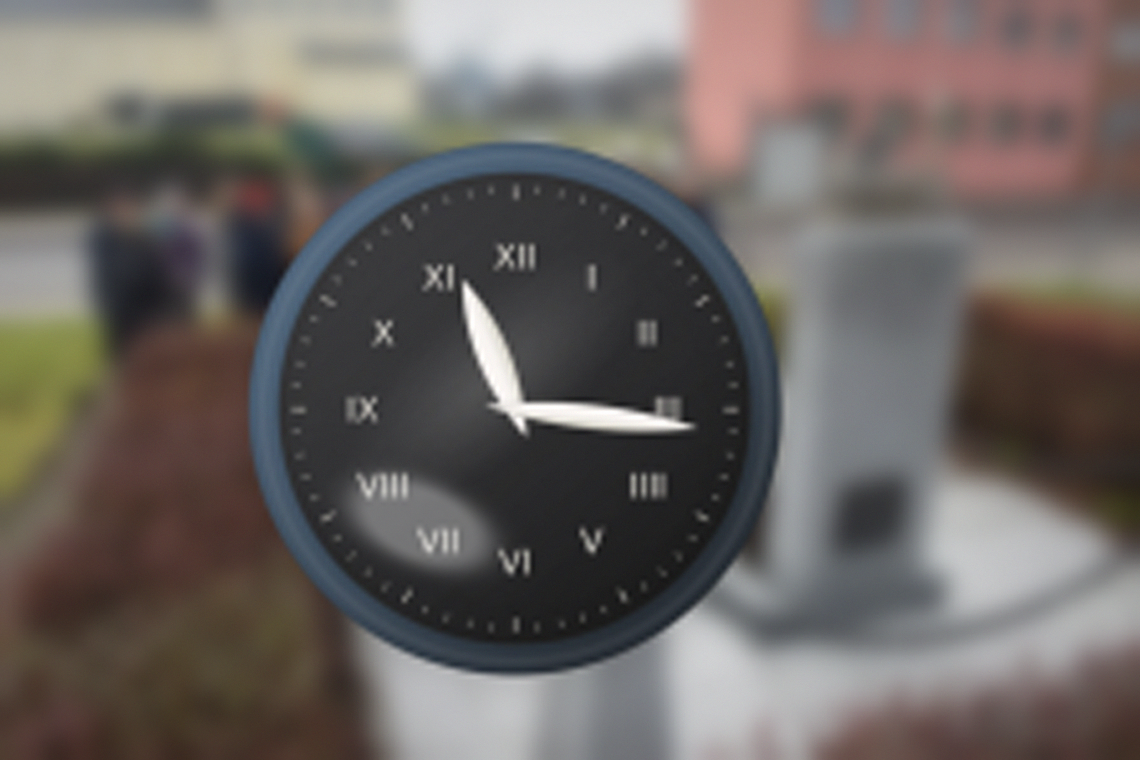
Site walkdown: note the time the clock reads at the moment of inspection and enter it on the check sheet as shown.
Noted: 11:16
